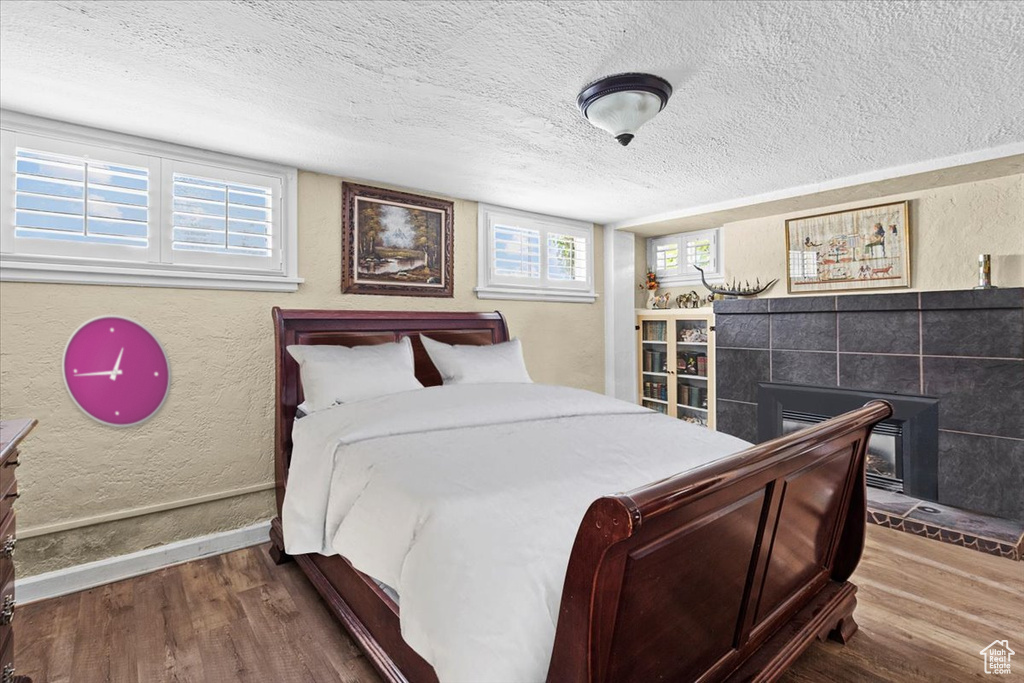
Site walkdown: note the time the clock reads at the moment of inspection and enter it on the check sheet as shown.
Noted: 12:44
